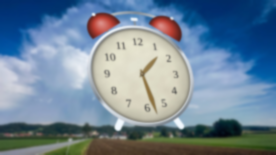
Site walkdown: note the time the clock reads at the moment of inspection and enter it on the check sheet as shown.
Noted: 1:28
